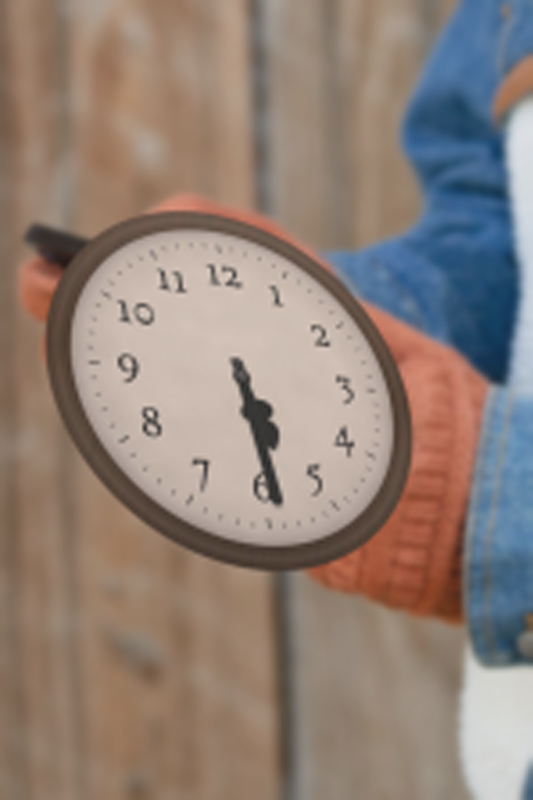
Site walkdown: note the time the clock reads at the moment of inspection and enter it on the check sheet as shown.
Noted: 5:29
